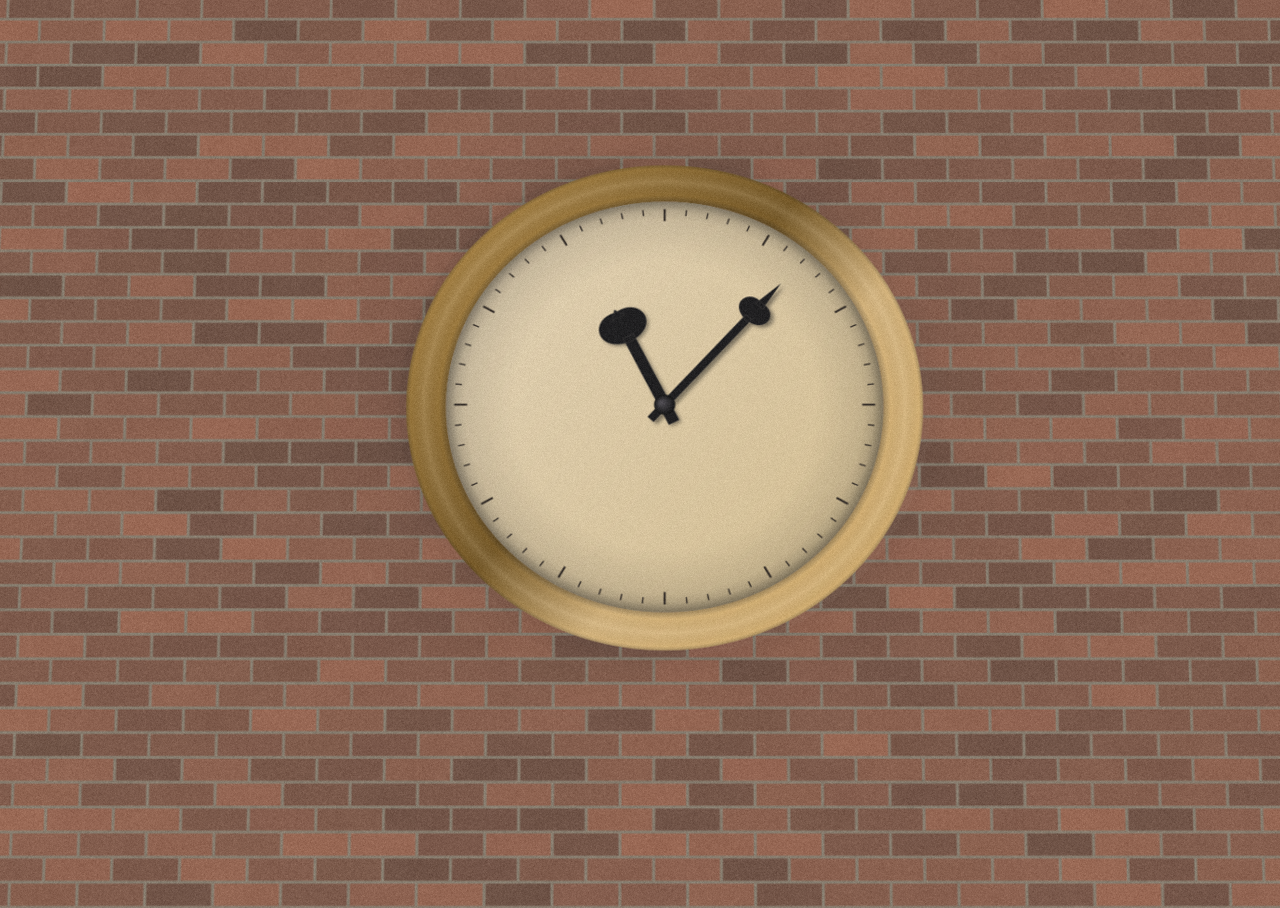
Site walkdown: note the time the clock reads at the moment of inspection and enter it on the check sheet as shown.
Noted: 11:07
